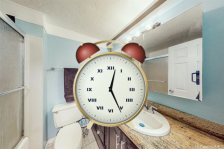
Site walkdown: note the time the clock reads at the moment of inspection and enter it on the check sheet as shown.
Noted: 12:26
